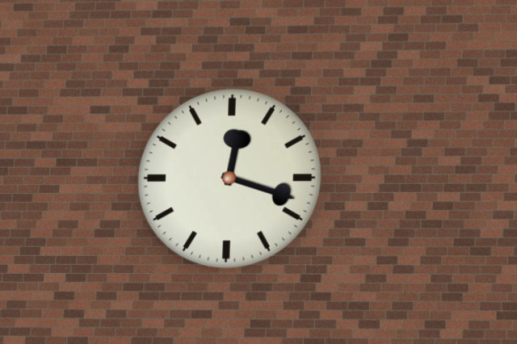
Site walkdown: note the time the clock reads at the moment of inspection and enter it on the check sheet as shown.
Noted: 12:18
